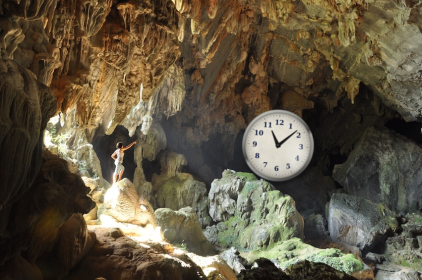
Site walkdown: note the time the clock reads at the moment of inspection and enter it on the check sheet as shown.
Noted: 11:08
